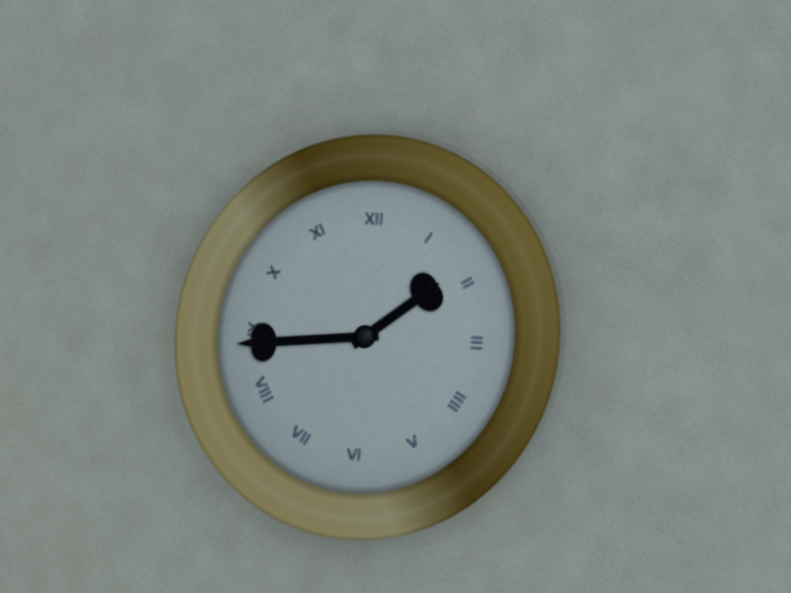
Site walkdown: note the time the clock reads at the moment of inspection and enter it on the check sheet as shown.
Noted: 1:44
